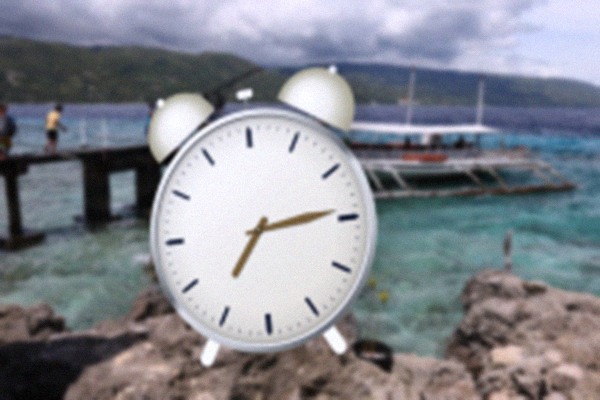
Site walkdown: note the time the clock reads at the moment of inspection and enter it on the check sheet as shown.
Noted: 7:14
